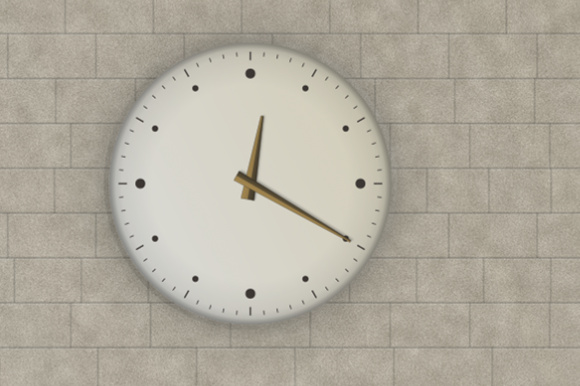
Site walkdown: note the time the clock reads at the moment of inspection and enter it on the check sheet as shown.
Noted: 12:20
